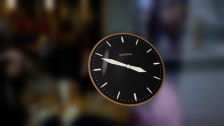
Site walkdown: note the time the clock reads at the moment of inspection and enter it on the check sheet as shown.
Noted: 3:49
